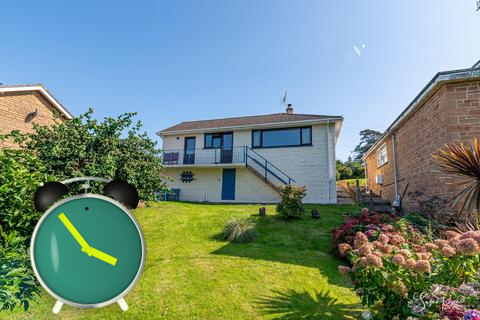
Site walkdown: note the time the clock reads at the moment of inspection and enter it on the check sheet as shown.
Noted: 3:54
